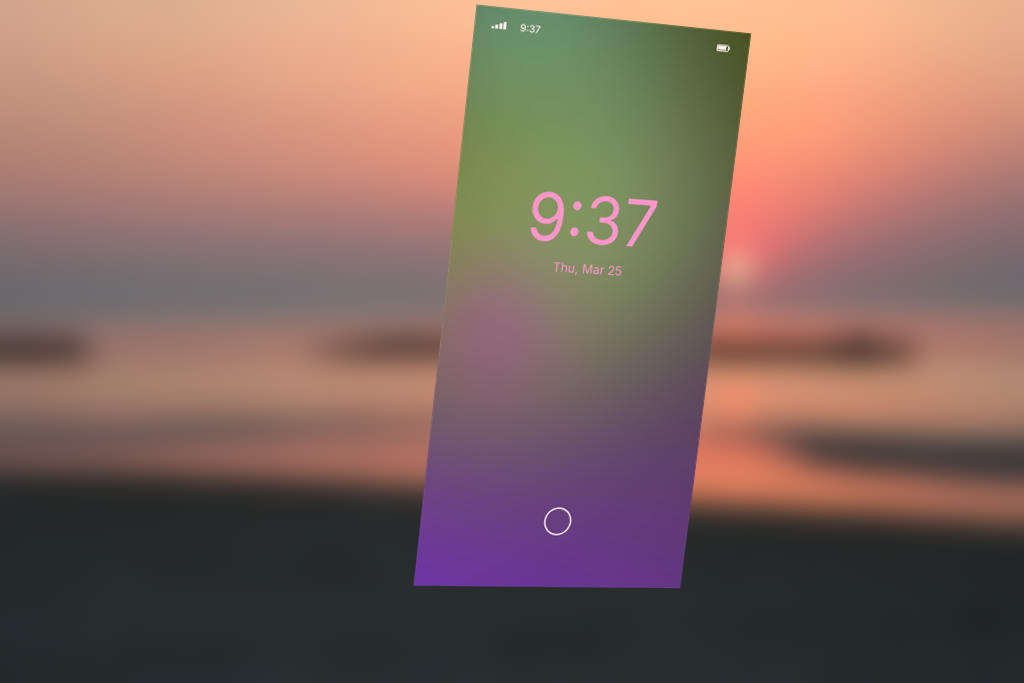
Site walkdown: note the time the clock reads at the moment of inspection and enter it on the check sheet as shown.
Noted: 9:37
